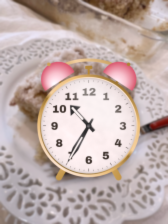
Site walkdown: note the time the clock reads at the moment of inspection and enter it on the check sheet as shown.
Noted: 10:35
